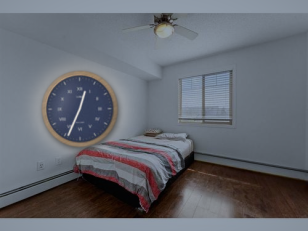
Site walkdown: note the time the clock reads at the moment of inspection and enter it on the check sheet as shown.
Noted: 12:34
